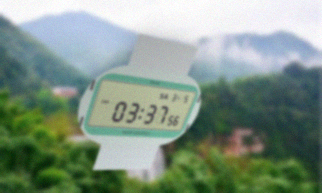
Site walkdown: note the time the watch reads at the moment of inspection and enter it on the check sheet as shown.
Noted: 3:37
